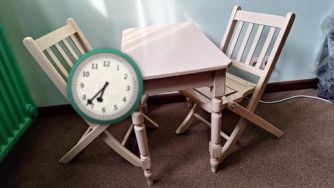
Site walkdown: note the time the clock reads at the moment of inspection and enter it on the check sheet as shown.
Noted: 6:37
